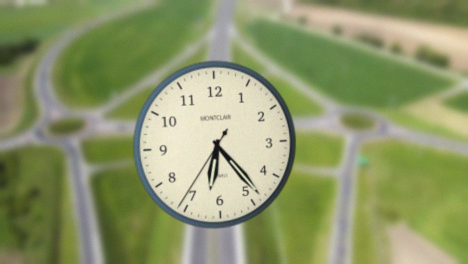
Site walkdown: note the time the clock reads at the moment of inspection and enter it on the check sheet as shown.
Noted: 6:23:36
